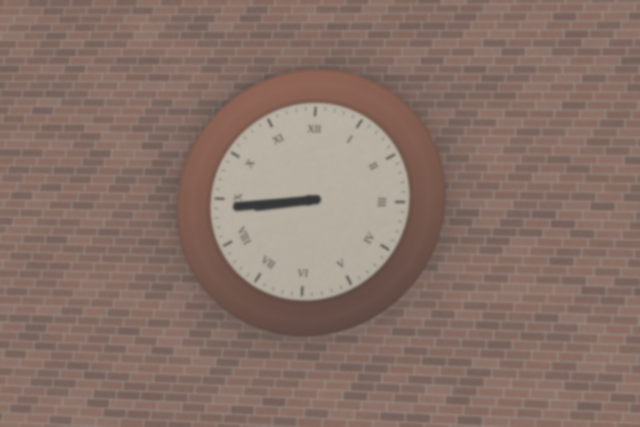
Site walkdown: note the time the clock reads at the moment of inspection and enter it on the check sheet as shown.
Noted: 8:44
